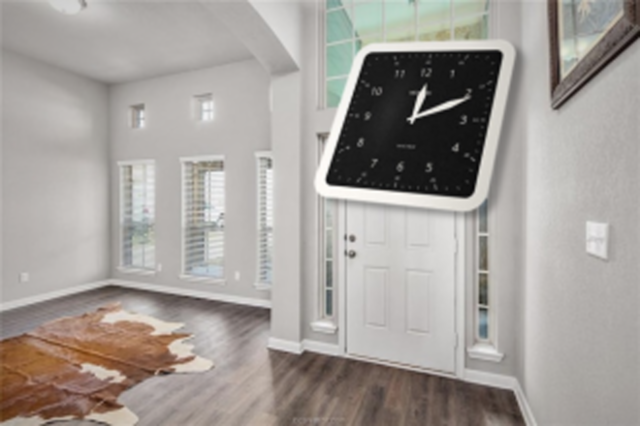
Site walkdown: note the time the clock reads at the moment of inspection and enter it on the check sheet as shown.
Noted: 12:11
